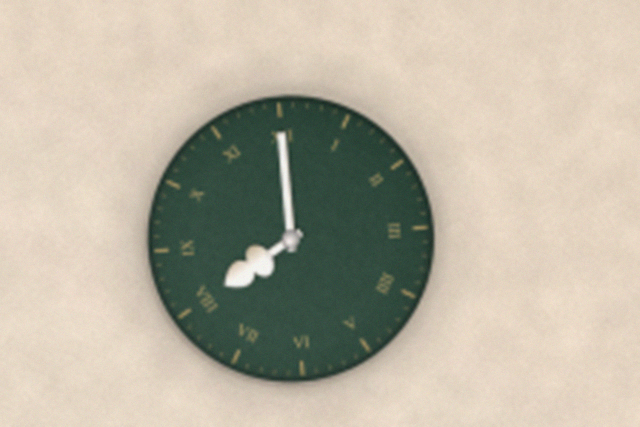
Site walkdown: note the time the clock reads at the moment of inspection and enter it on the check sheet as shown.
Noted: 8:00
